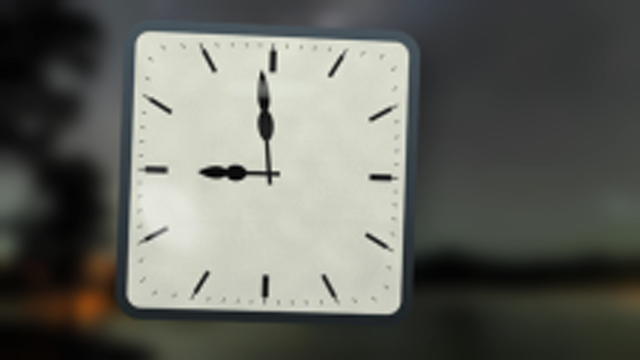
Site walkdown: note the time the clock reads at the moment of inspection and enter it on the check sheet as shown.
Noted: 8:59
